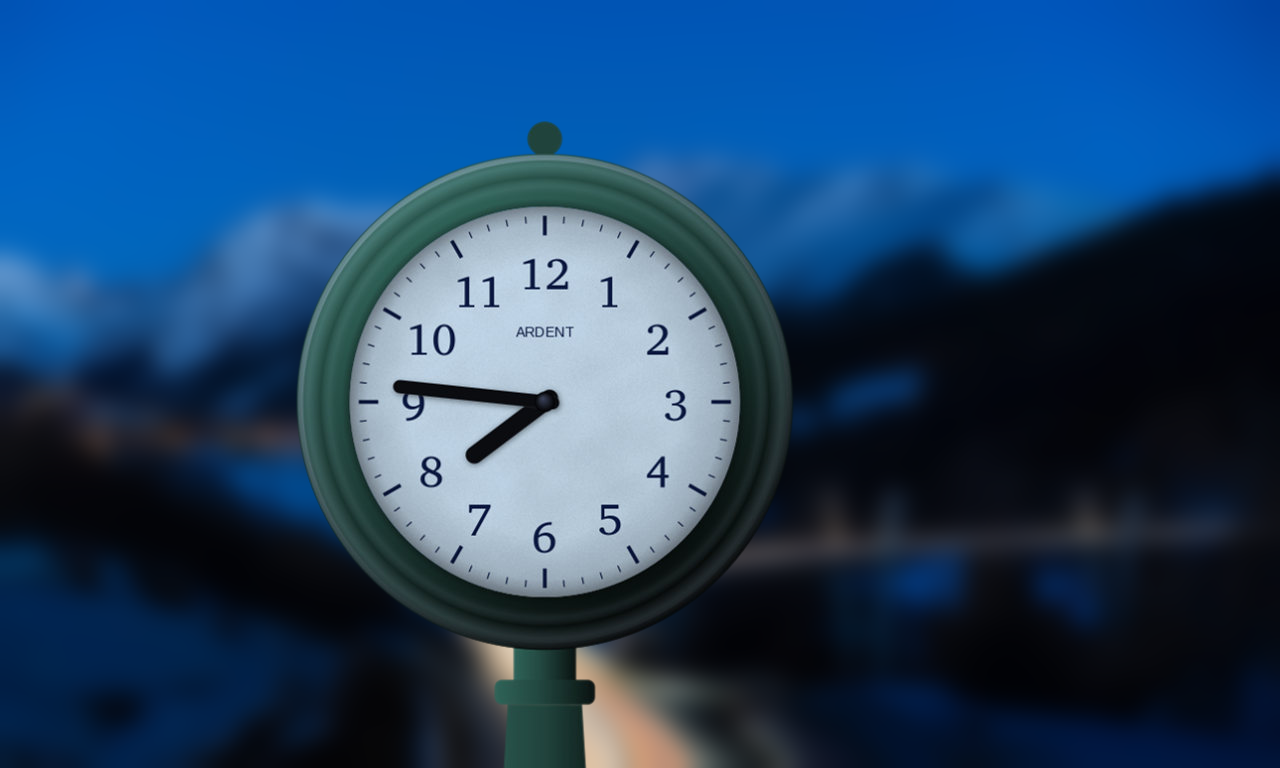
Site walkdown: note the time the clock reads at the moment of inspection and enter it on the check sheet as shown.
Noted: 7:46
